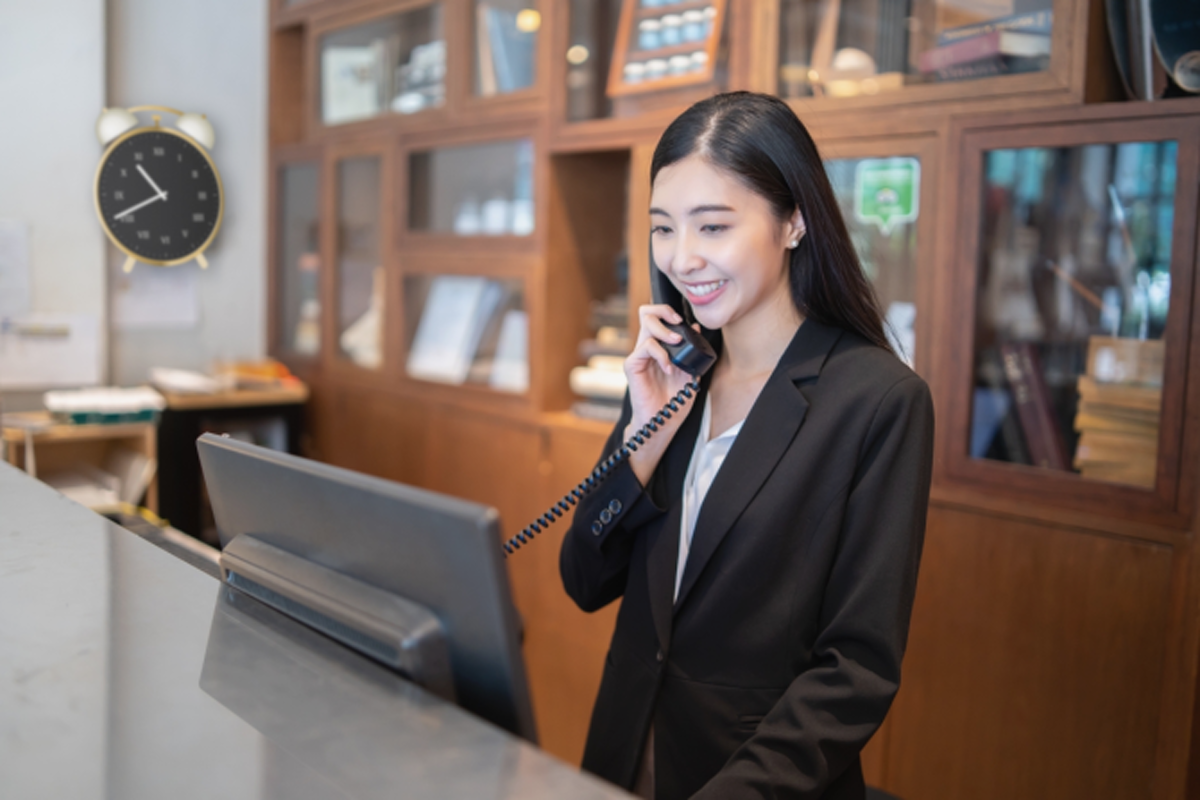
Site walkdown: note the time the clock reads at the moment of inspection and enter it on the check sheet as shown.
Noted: 10:41
